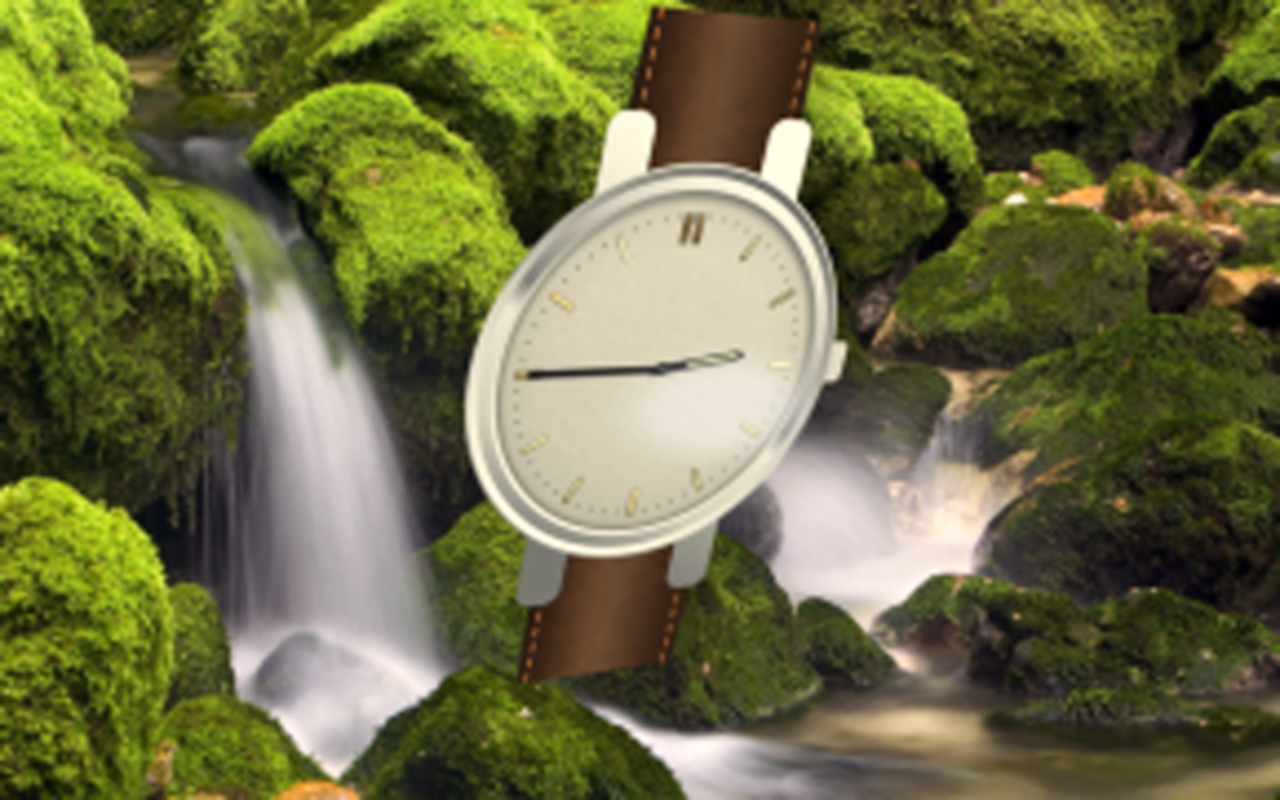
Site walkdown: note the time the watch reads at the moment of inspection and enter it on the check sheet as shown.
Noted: 2:45
